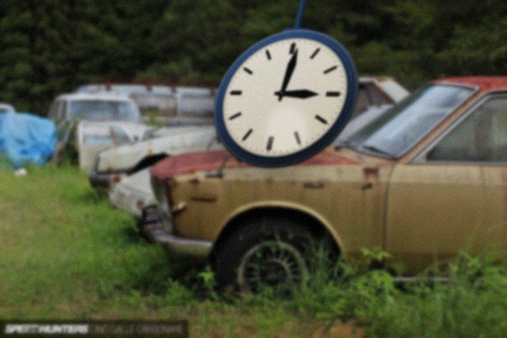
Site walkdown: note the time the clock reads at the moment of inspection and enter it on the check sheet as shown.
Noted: 3:01
